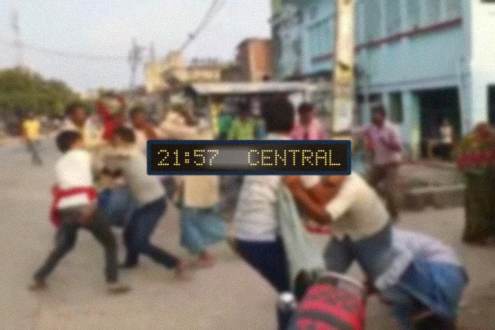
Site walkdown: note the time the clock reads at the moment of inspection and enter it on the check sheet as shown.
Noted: 21:57
